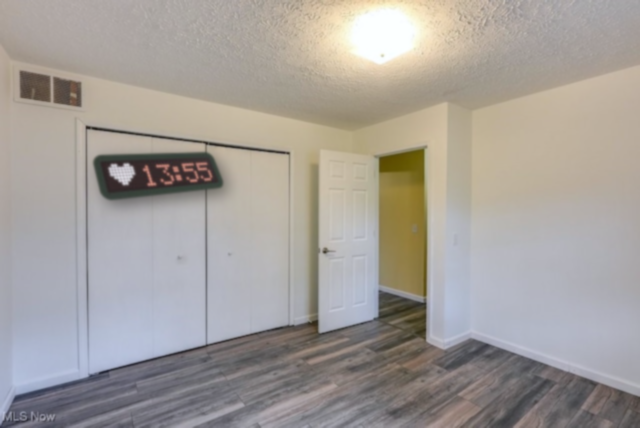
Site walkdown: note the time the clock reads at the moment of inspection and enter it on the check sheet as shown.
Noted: 13:55
